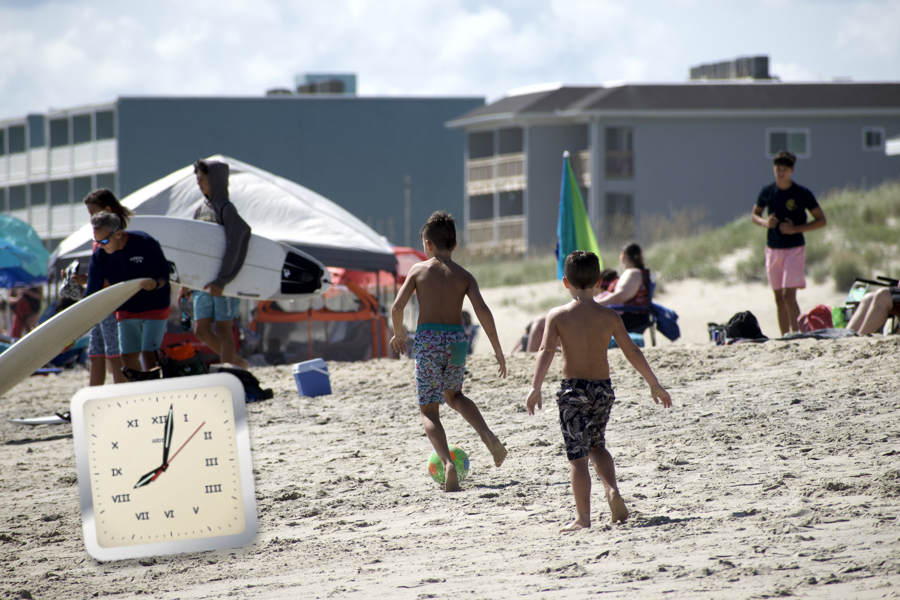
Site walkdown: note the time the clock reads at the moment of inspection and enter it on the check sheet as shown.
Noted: 8:02:08
